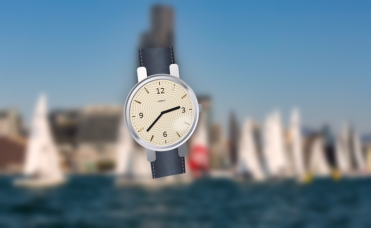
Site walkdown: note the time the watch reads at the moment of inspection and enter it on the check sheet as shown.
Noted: 2:38
